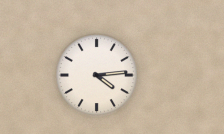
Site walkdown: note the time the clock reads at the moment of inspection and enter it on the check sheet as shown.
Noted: 4:14
